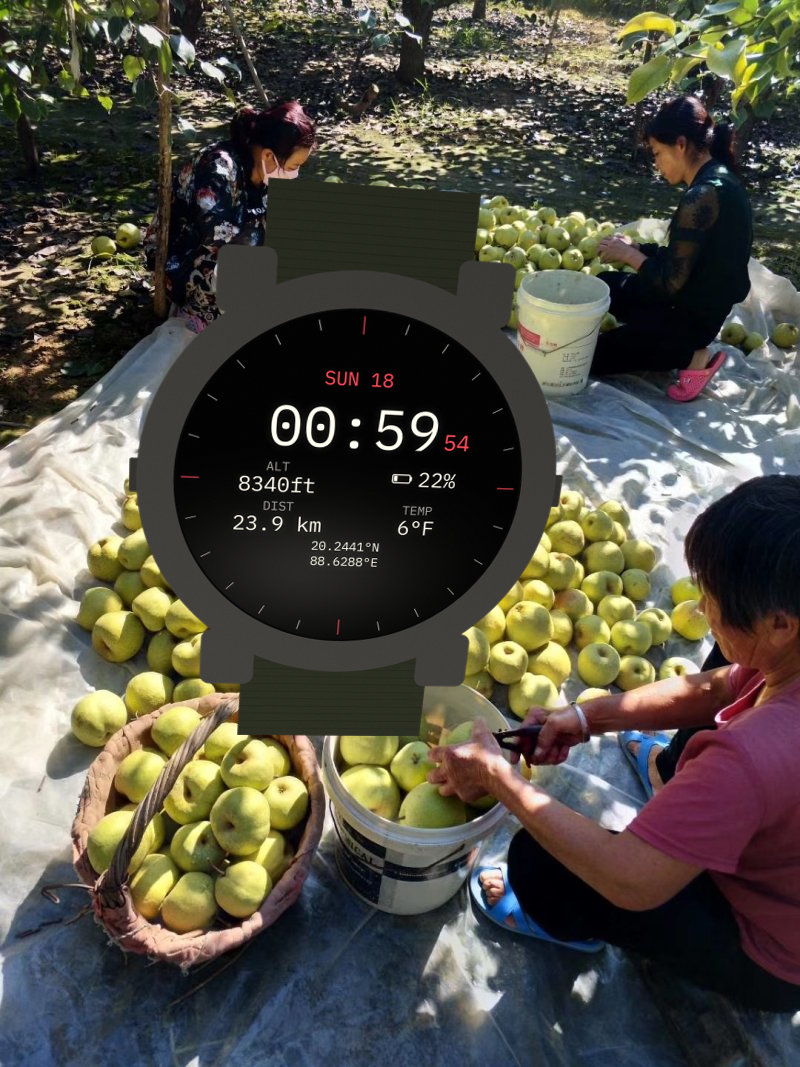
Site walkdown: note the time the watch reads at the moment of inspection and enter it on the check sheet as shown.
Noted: 0:59:54
